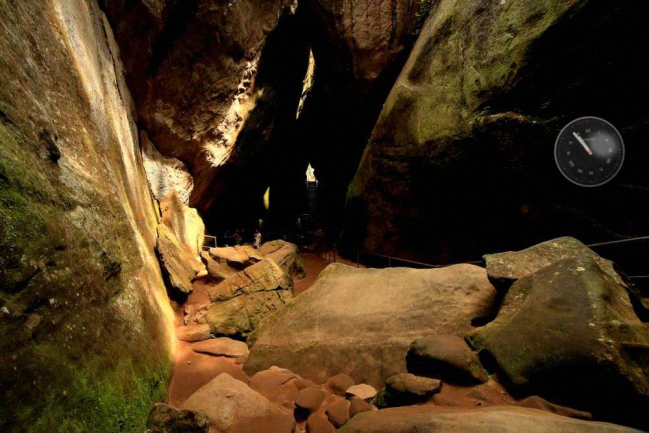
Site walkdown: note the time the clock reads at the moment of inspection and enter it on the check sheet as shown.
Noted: 10:54
